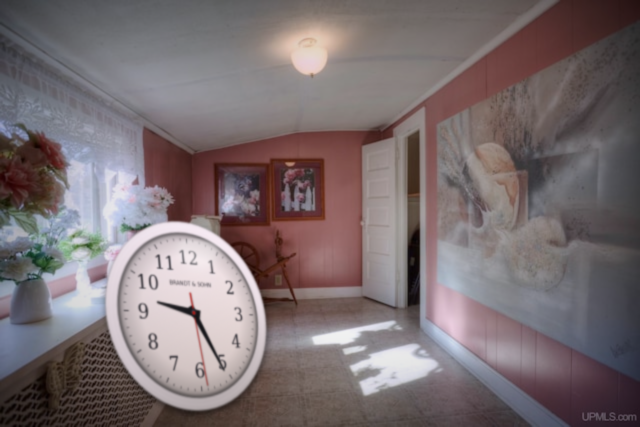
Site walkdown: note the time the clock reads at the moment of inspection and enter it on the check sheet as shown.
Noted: 9:25:29
